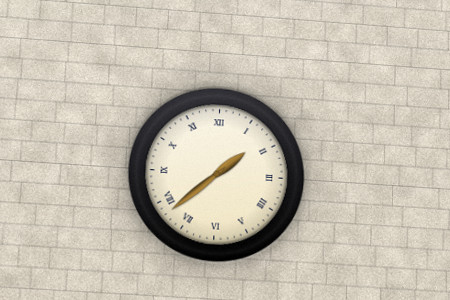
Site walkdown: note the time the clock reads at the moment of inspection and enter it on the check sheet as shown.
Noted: 1:38
